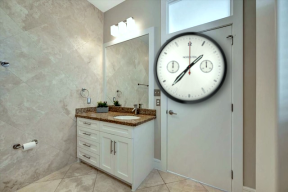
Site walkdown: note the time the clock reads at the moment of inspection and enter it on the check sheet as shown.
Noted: 1:37
